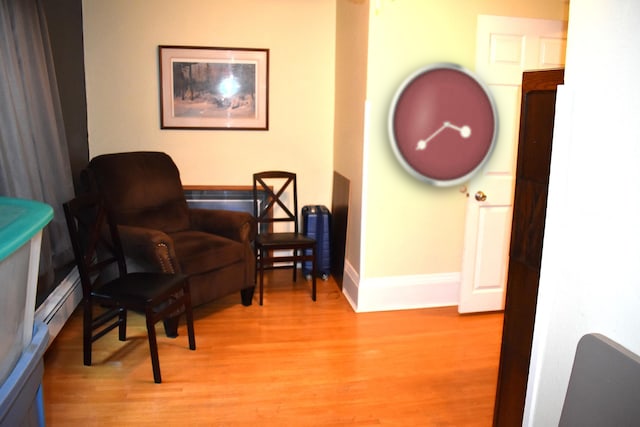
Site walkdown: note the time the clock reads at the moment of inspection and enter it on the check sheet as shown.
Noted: 3:39
